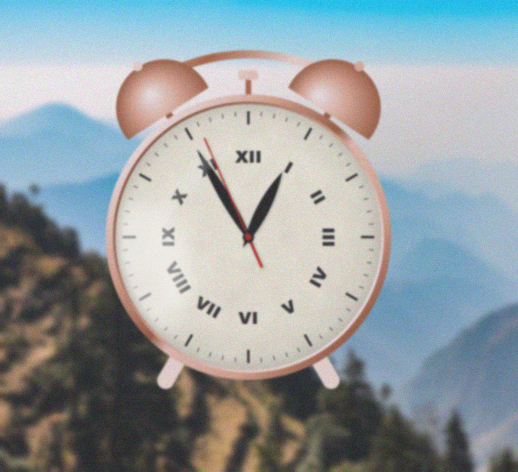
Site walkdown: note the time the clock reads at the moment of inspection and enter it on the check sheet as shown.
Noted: 12:54:56
